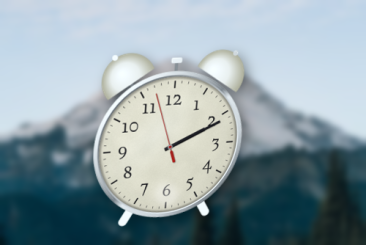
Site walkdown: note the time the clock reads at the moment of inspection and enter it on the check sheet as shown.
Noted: 2:10:57
